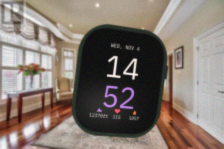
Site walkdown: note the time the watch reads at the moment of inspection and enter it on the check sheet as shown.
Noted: 14:52
